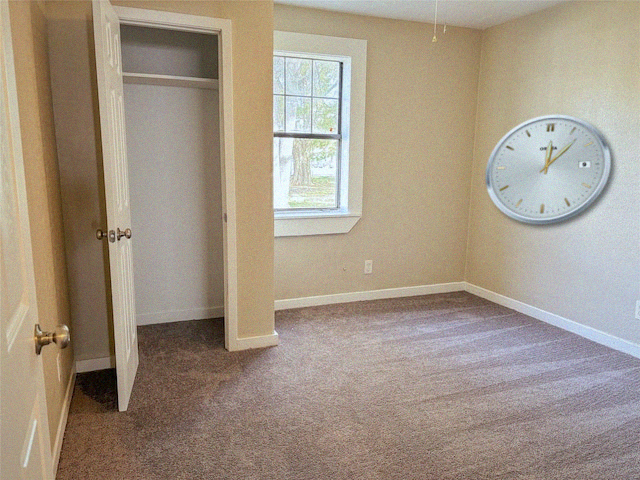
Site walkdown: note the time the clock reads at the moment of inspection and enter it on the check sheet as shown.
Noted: 12:07
